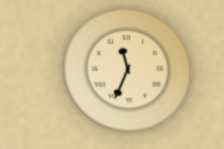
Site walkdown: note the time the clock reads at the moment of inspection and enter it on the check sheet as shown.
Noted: 11:34
